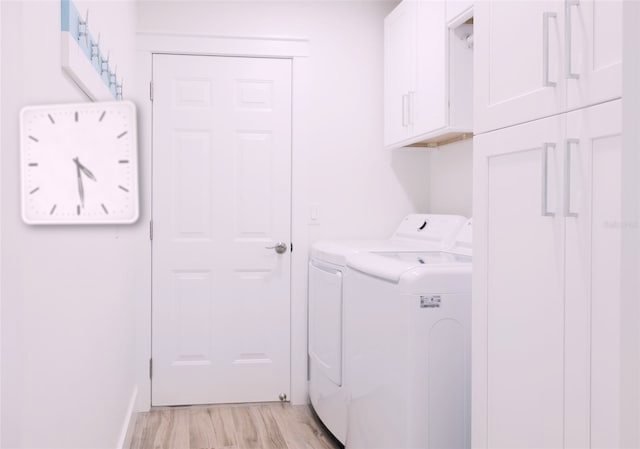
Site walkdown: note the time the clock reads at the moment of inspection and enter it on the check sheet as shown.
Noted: 4:29
